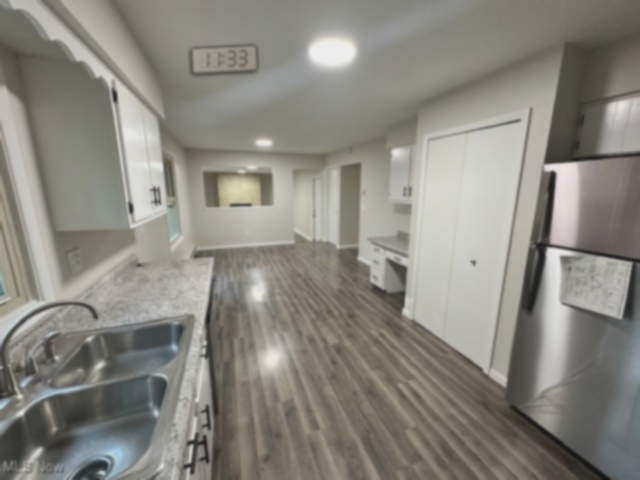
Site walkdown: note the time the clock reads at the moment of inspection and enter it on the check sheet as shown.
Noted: 11:33
